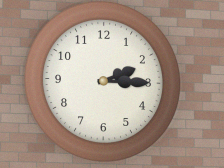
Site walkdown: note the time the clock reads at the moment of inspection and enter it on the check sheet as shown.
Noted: 2:15
